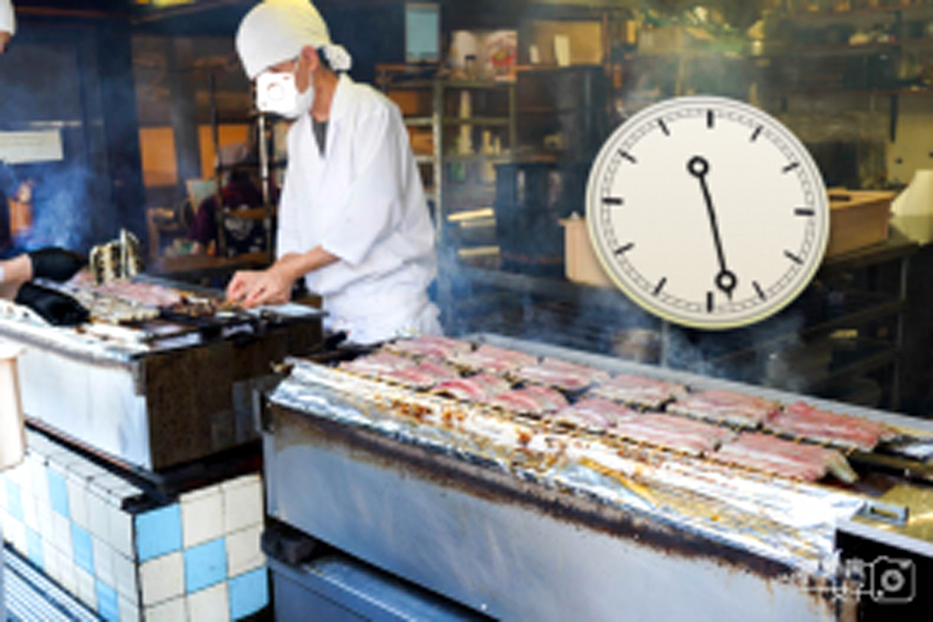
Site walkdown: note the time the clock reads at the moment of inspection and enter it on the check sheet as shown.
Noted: 11:28
